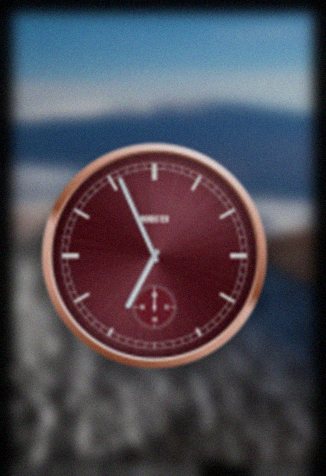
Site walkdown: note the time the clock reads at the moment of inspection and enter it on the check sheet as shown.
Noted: 6:56
